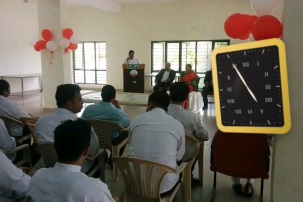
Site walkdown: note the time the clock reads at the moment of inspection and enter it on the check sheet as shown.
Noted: 4:55
